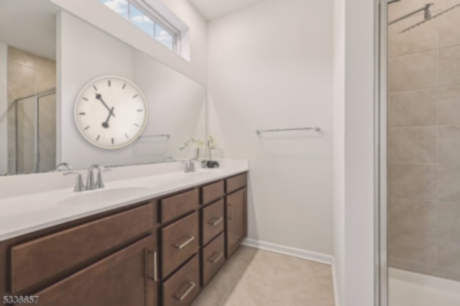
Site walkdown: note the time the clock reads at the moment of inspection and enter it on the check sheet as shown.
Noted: 6:54
